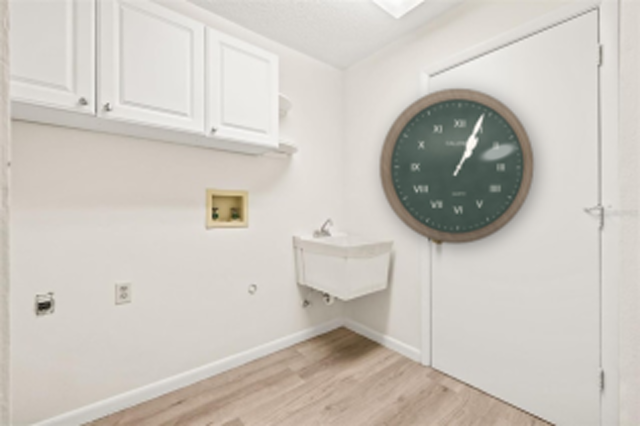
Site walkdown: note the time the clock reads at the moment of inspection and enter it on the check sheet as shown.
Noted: 1:04
